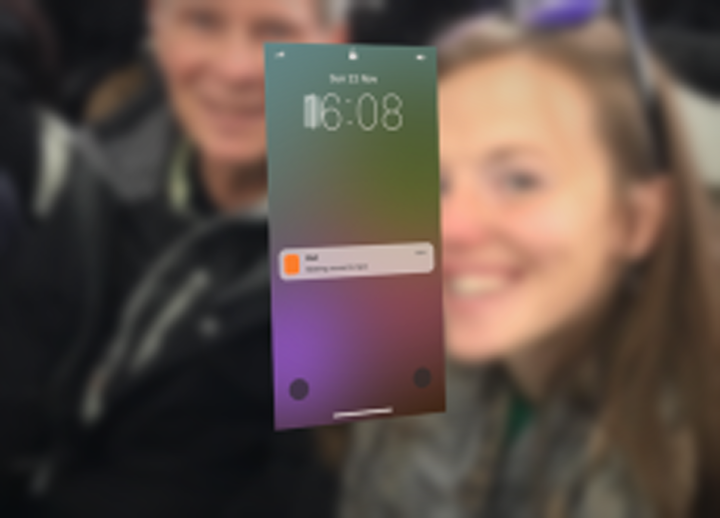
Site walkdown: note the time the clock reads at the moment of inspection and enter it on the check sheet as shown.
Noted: 16:08
